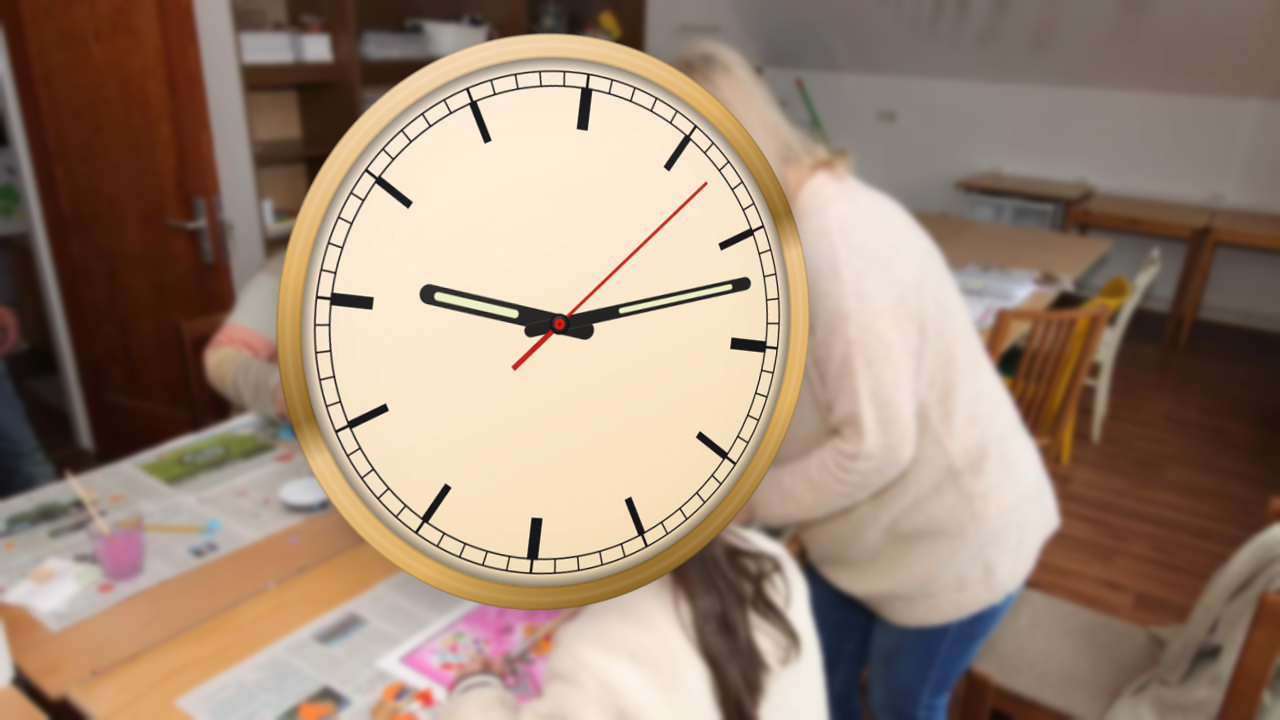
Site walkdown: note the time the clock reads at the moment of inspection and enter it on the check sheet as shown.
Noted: 9:12:07
